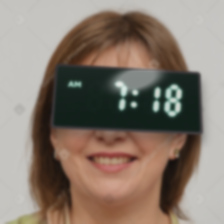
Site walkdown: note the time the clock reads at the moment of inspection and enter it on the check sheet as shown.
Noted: 7:18
